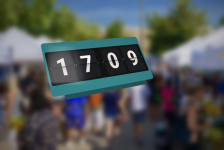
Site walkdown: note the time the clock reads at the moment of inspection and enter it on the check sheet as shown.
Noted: 17:09
